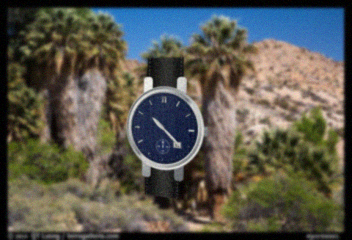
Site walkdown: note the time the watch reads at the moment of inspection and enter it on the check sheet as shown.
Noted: 10:22
